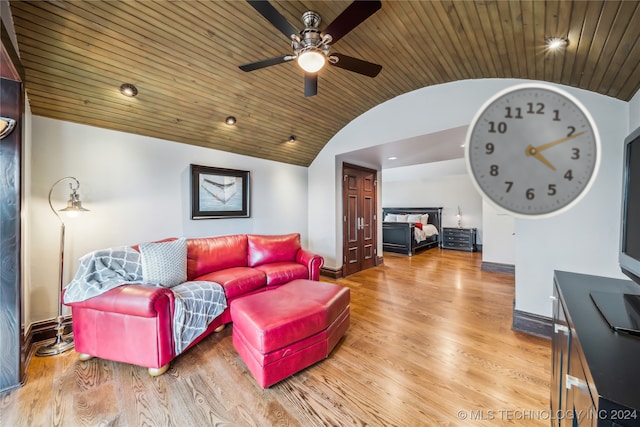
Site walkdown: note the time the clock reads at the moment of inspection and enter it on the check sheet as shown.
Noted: 4:11
